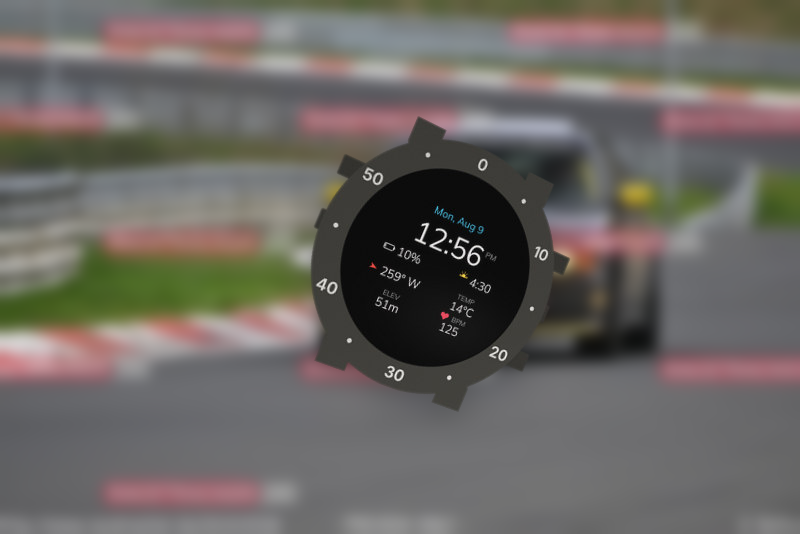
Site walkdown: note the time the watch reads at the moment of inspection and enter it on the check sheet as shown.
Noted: 12:56
